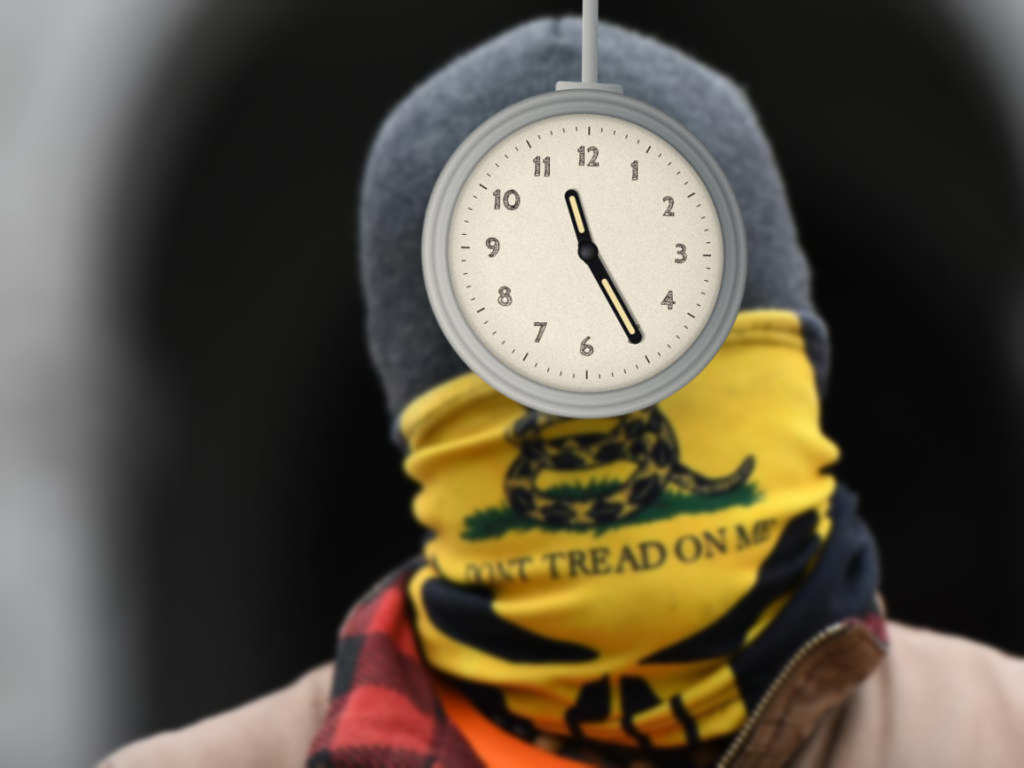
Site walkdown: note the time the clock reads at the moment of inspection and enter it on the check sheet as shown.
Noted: 11:25
